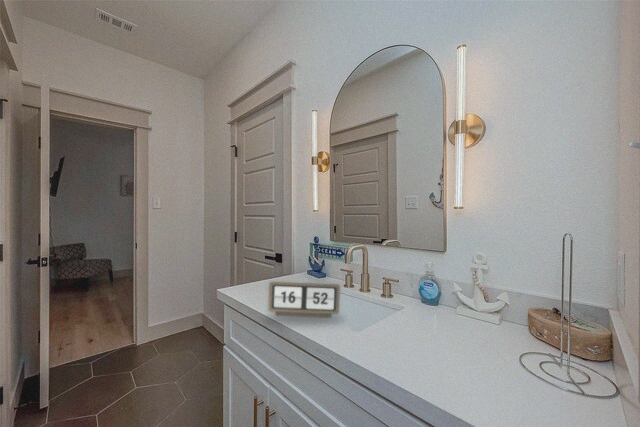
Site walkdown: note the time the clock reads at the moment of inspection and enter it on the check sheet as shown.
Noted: 16:52
